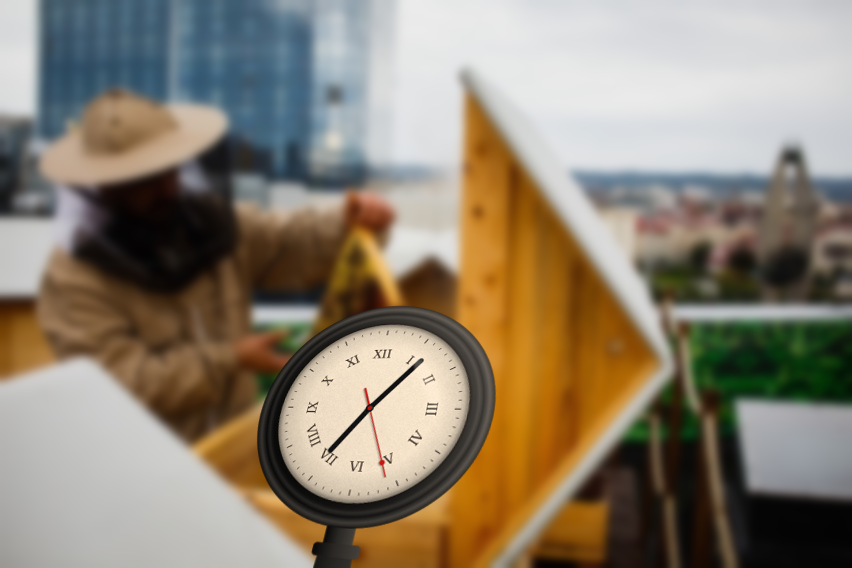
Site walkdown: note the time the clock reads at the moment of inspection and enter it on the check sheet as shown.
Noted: 7:06:26
